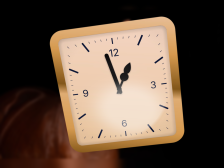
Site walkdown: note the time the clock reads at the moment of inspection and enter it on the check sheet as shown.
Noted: 12:58
